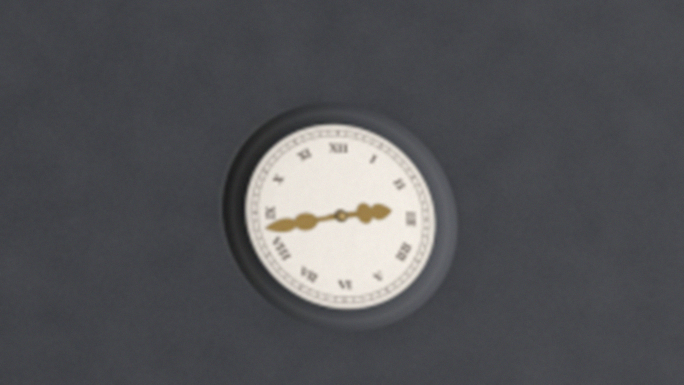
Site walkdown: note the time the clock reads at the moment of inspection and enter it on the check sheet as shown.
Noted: 2:43
